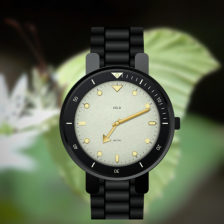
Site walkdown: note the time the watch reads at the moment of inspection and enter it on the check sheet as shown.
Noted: 7:11
